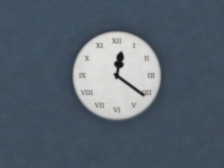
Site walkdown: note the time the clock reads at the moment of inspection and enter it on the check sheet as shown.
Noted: 12:21
